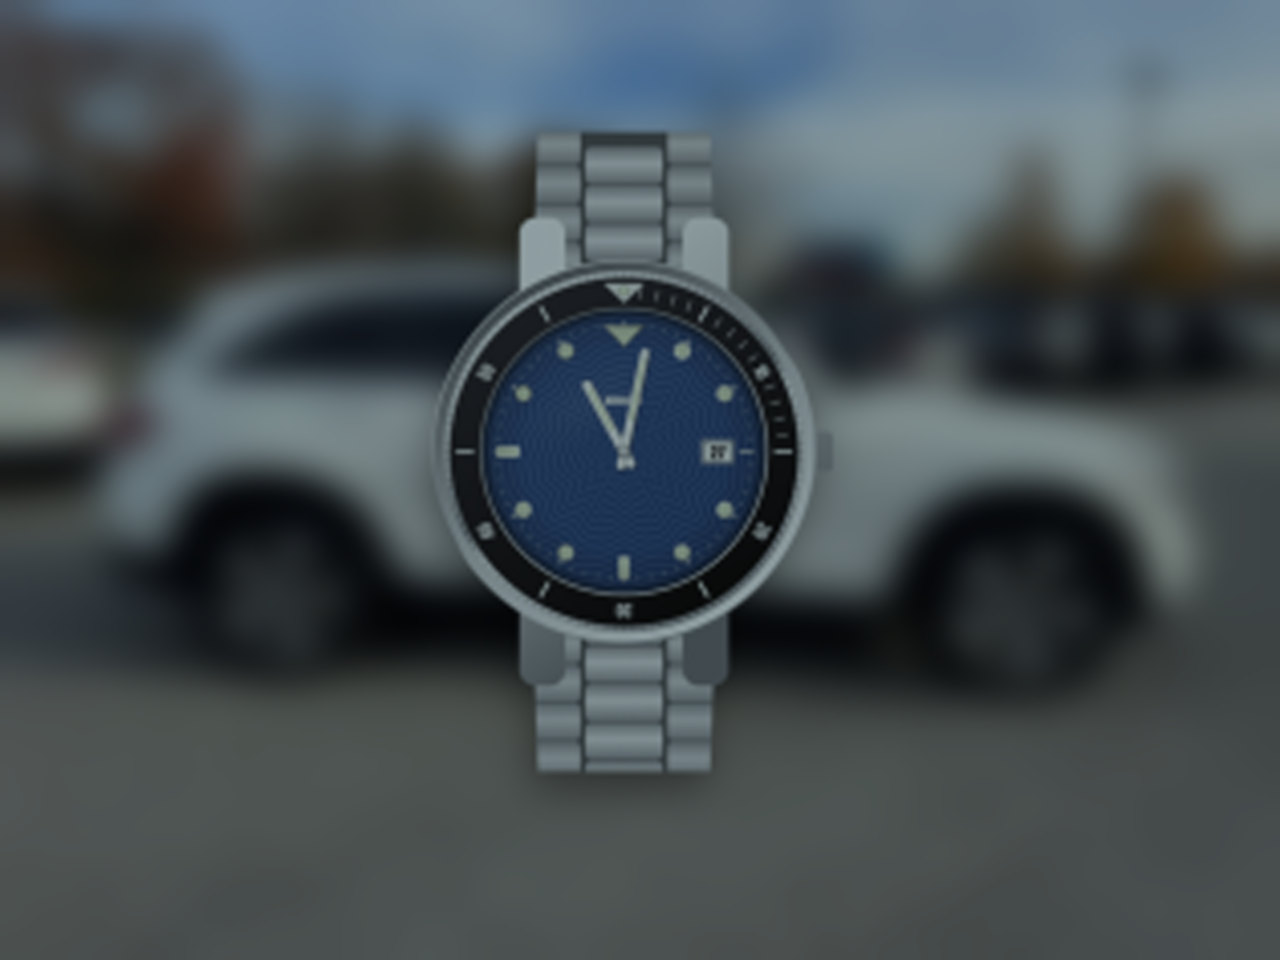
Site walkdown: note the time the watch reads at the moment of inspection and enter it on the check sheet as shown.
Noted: 11:02
